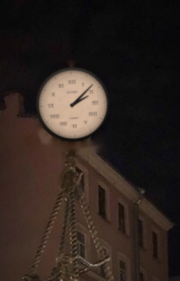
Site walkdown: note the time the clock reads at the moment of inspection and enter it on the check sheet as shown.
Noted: 2:08
